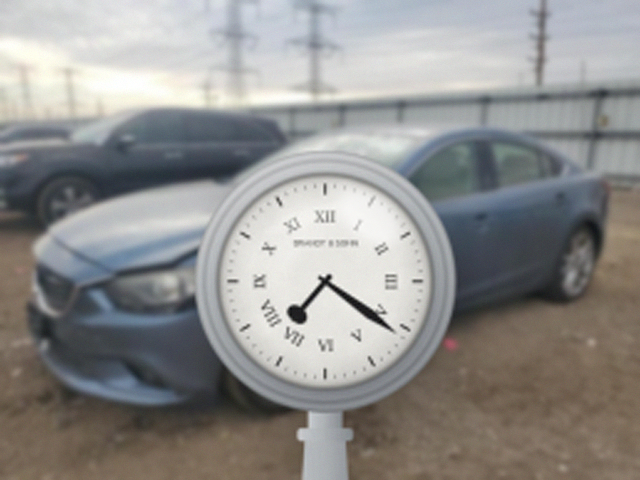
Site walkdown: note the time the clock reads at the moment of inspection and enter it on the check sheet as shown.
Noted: 7:21
